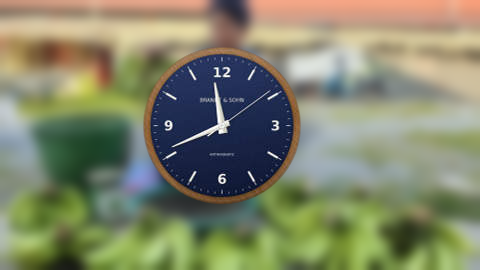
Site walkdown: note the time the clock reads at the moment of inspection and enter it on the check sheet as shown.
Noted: 11:41:09
